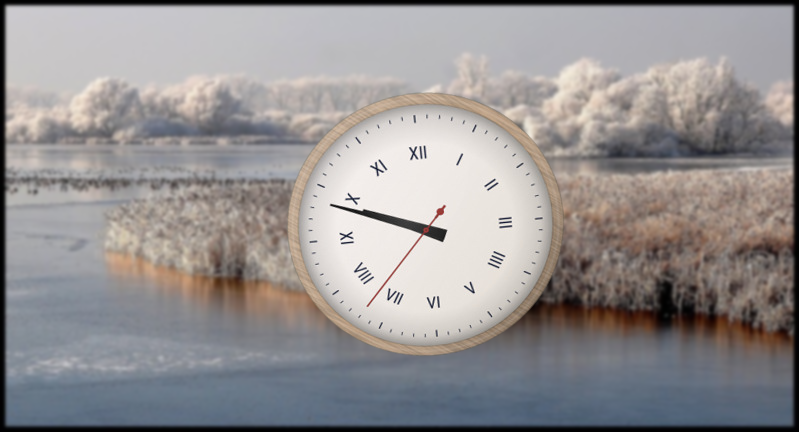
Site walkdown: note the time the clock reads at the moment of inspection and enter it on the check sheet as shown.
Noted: 9:48:37
